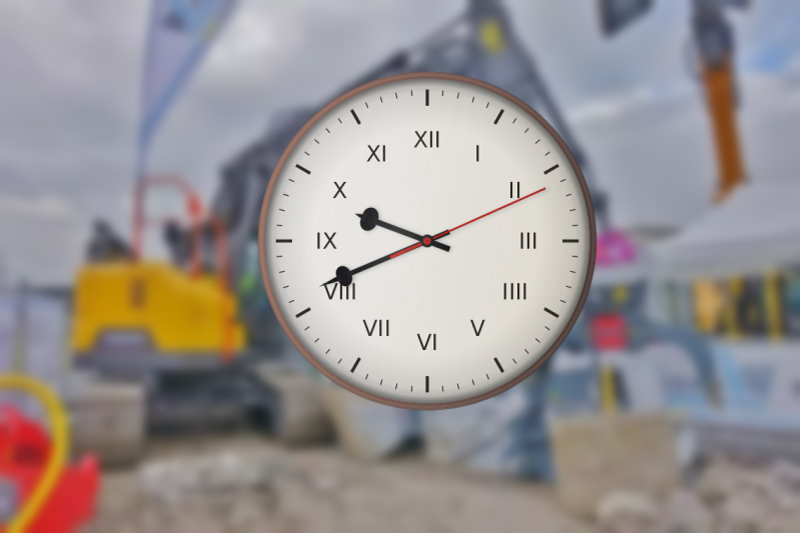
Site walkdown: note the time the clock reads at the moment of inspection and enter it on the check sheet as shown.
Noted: 9:41:11
